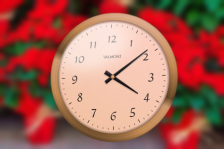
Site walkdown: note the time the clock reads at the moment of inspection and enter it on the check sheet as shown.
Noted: 4:09
